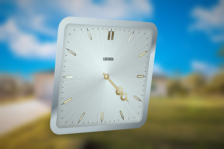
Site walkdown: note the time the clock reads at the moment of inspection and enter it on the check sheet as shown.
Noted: 4:22
